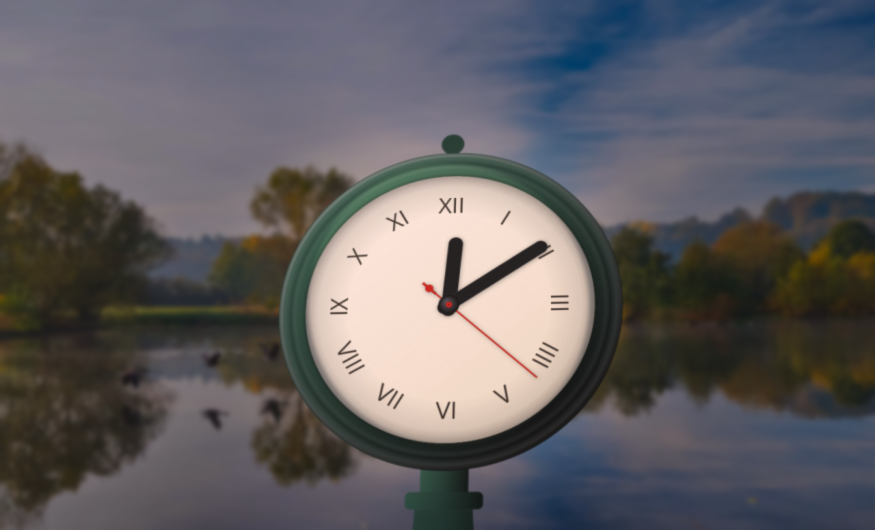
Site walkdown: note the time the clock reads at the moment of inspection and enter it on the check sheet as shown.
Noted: 12:09:22
